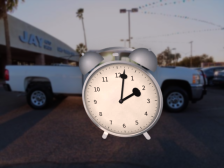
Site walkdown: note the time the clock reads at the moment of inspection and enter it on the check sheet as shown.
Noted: 2:02
